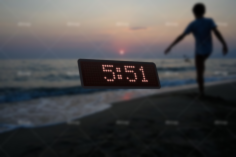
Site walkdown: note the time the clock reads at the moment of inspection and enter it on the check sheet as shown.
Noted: 5:51
